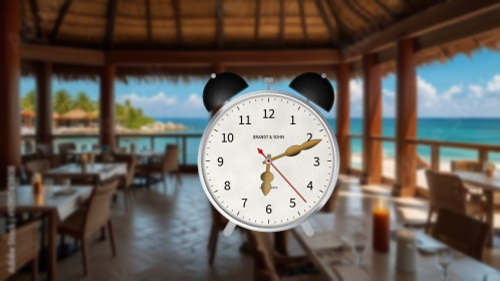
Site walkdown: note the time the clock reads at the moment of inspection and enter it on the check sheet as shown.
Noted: 6:11:23
